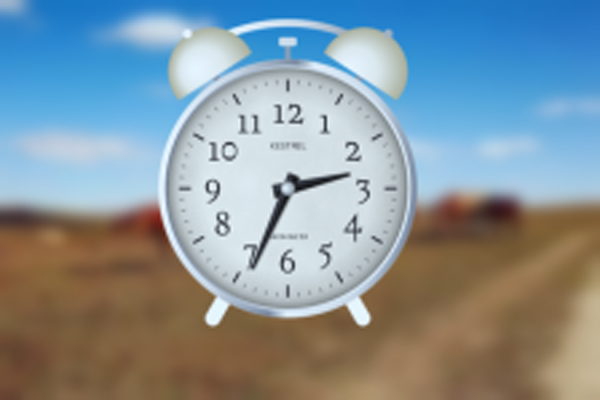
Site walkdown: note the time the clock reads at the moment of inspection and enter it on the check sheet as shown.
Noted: 2:34
